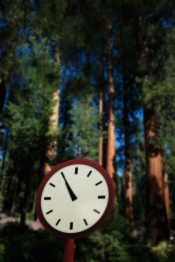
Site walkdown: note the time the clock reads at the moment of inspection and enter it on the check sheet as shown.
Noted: 10:55
